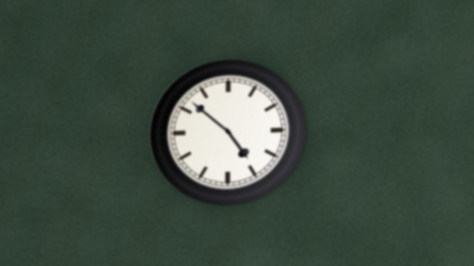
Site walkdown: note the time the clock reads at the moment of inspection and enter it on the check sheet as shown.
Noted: 4:52
